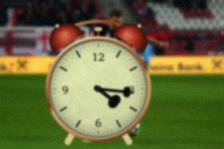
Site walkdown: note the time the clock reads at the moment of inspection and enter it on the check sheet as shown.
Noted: 4:16
